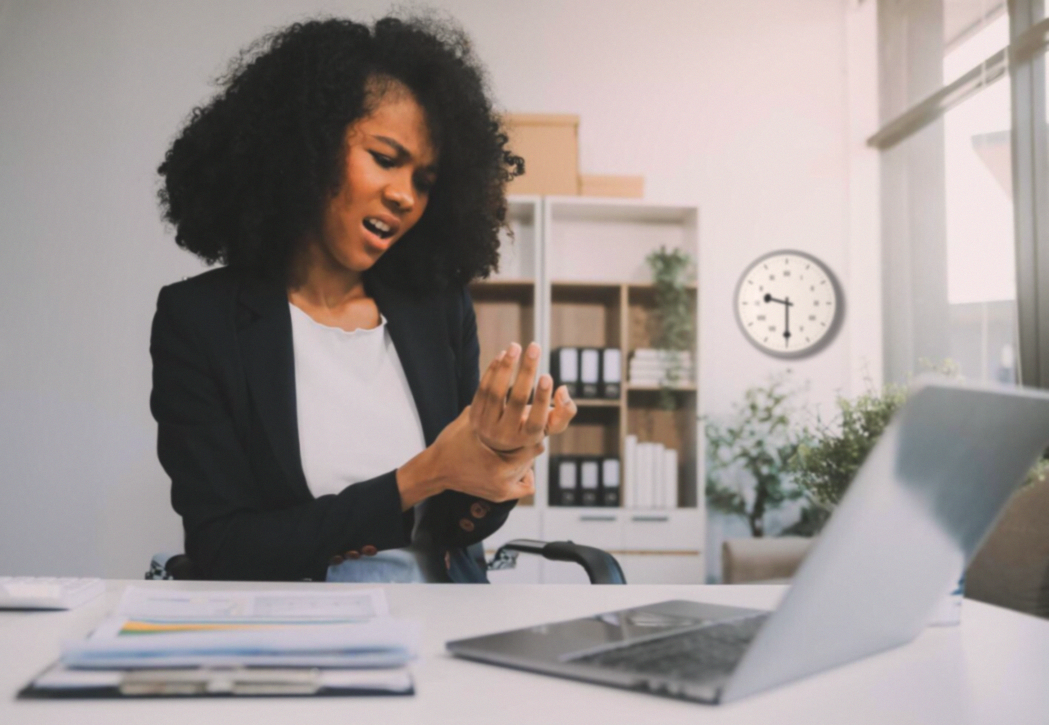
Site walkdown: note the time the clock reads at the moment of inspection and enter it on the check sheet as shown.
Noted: 9:30
